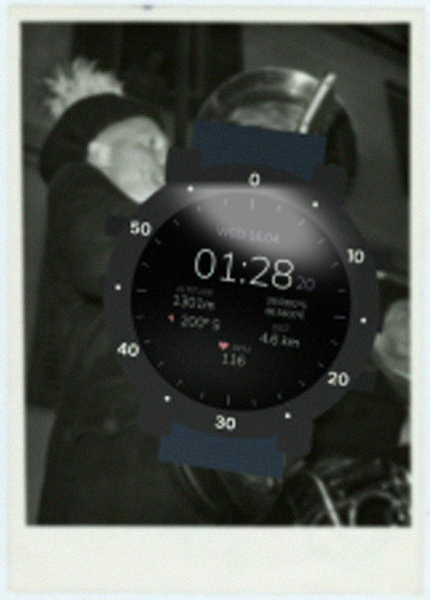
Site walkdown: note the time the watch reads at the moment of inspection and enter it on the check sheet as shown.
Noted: 1:28
